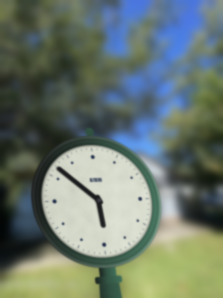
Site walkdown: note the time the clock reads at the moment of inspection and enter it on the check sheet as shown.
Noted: 5:52
